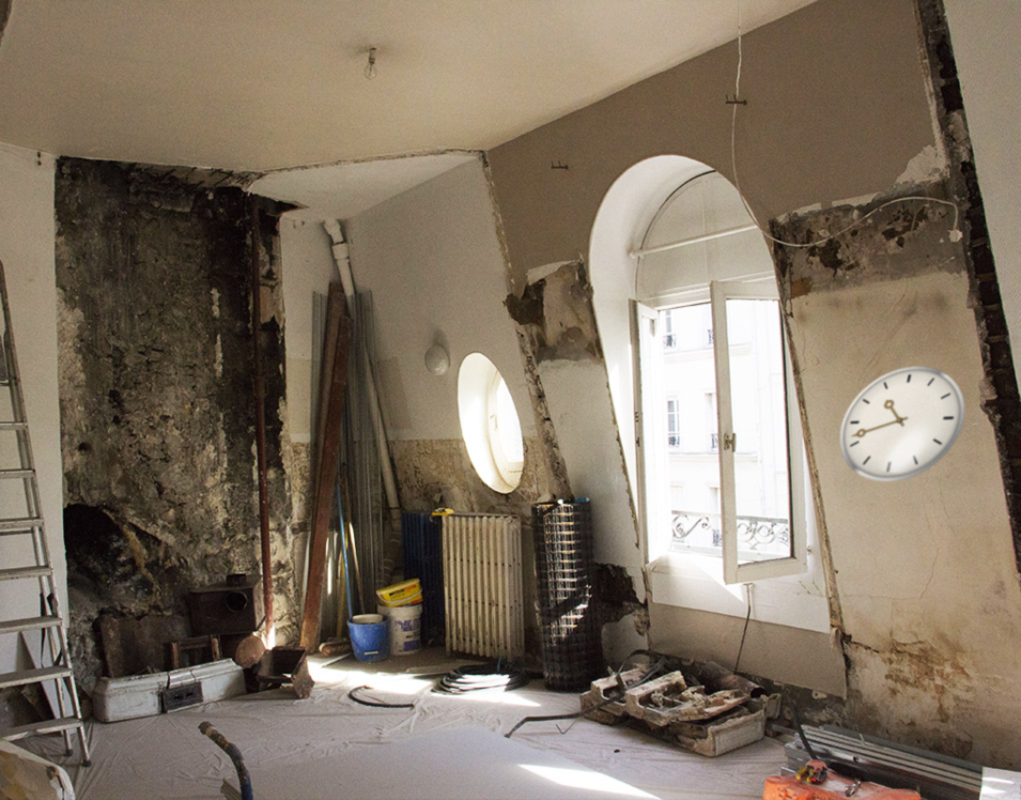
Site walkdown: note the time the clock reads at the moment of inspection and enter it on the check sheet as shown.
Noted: 10:42
